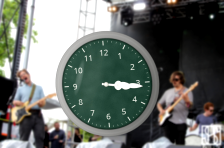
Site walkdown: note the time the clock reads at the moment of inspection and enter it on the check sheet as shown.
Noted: 3:16
